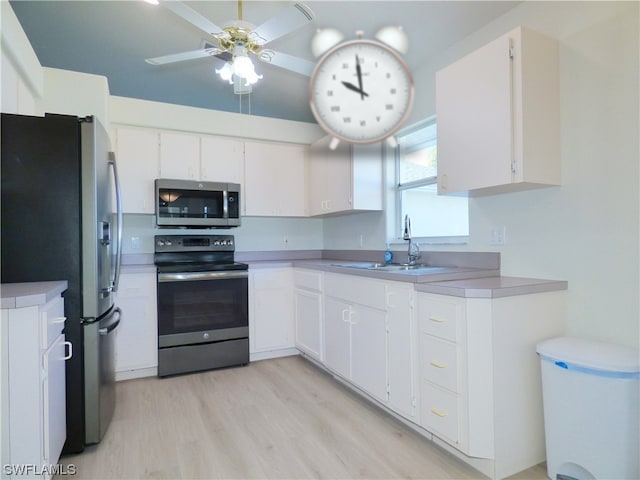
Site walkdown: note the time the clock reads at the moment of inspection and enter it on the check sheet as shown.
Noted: 9:59
